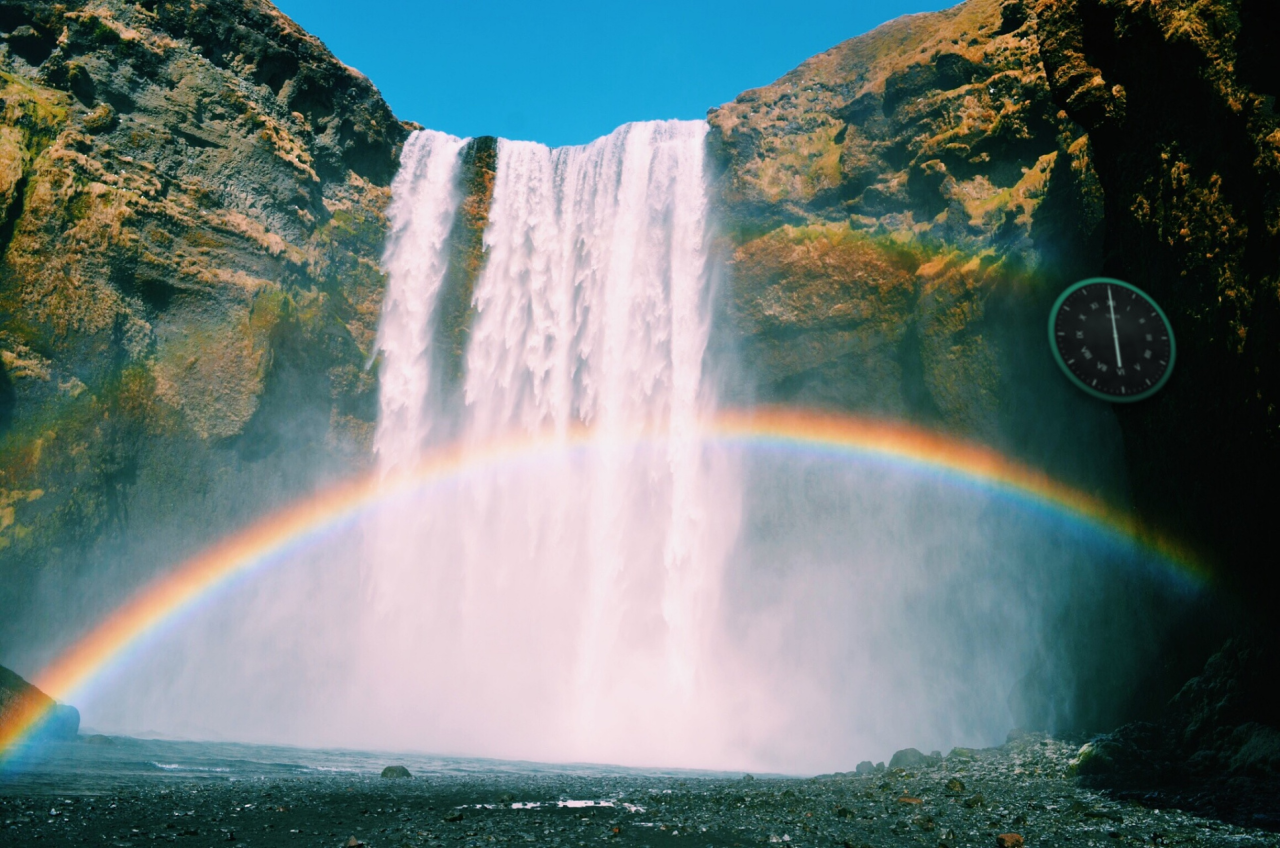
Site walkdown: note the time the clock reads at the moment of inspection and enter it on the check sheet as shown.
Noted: 6:00
